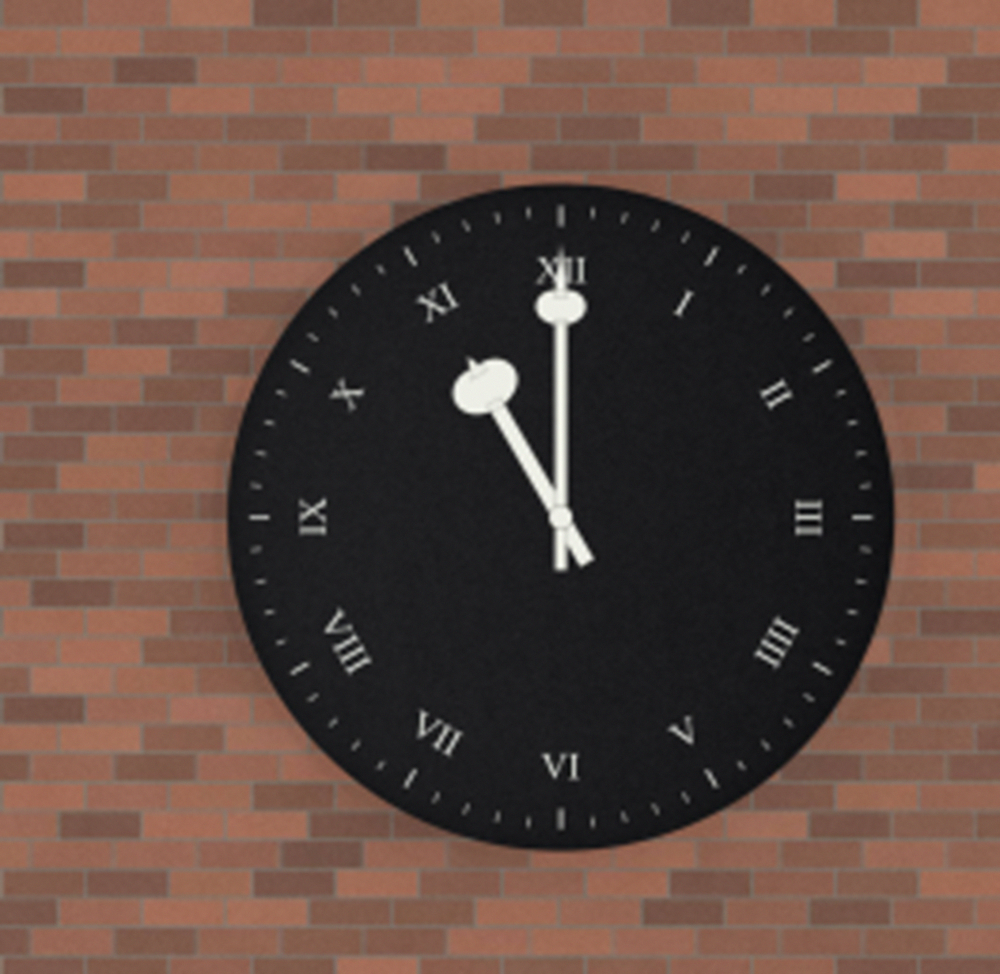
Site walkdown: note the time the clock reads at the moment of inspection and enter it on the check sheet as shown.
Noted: 11:00
